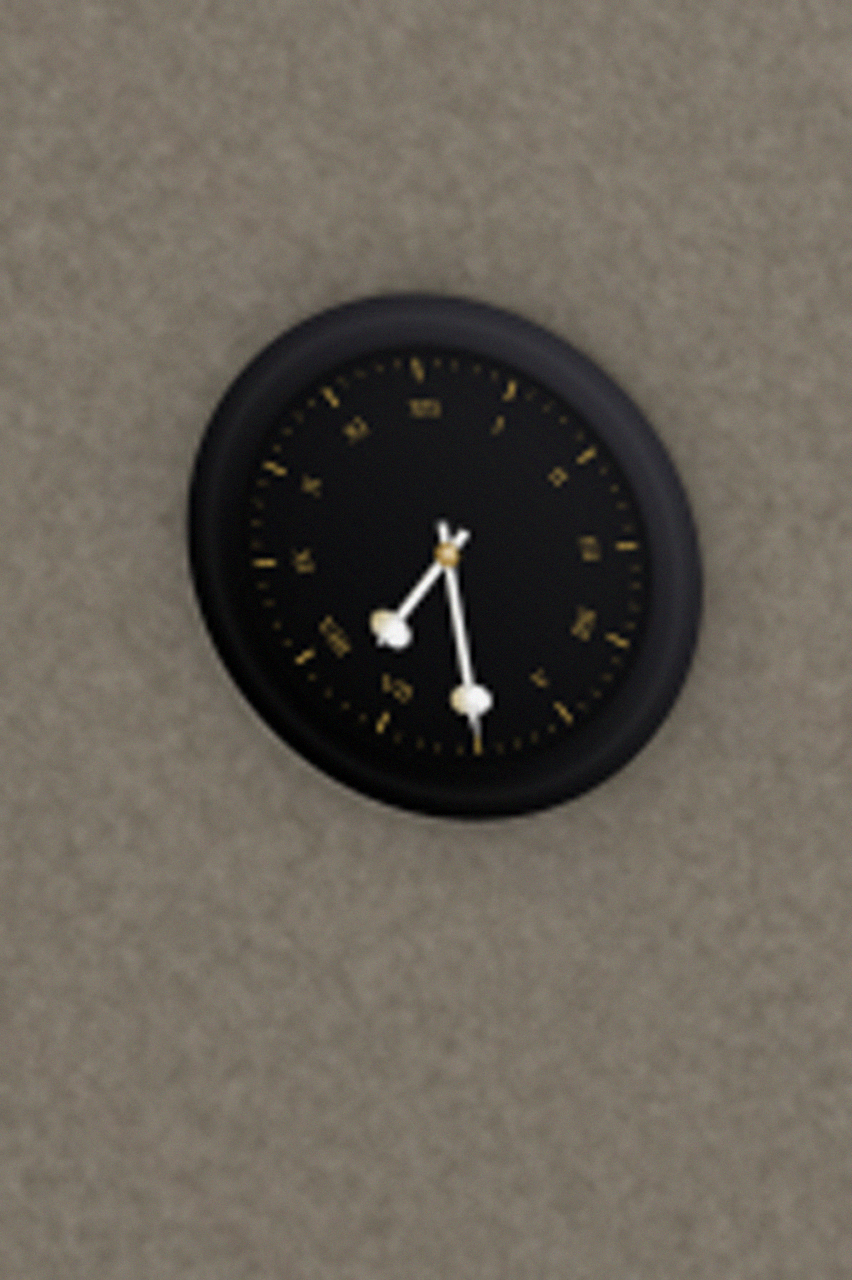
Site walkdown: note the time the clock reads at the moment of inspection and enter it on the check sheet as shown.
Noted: 7:30
